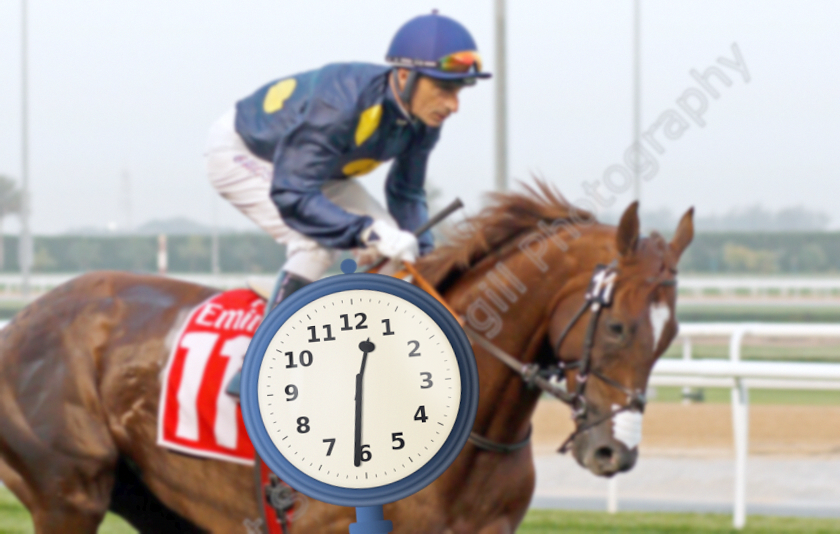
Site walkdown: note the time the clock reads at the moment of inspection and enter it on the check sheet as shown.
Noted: 12:31
